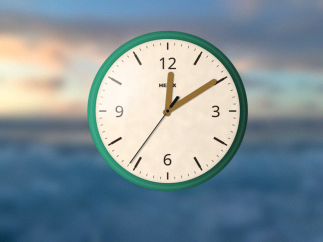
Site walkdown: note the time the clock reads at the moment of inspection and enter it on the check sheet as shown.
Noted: 12:09:36
